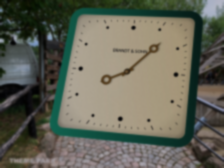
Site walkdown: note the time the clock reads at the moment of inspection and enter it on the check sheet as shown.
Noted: 8:07
